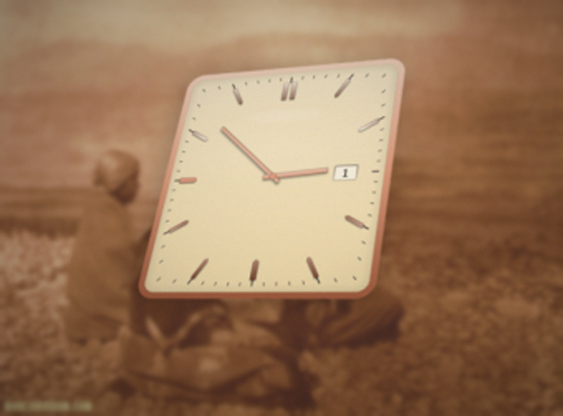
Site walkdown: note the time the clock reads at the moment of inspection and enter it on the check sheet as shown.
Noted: 2:52
